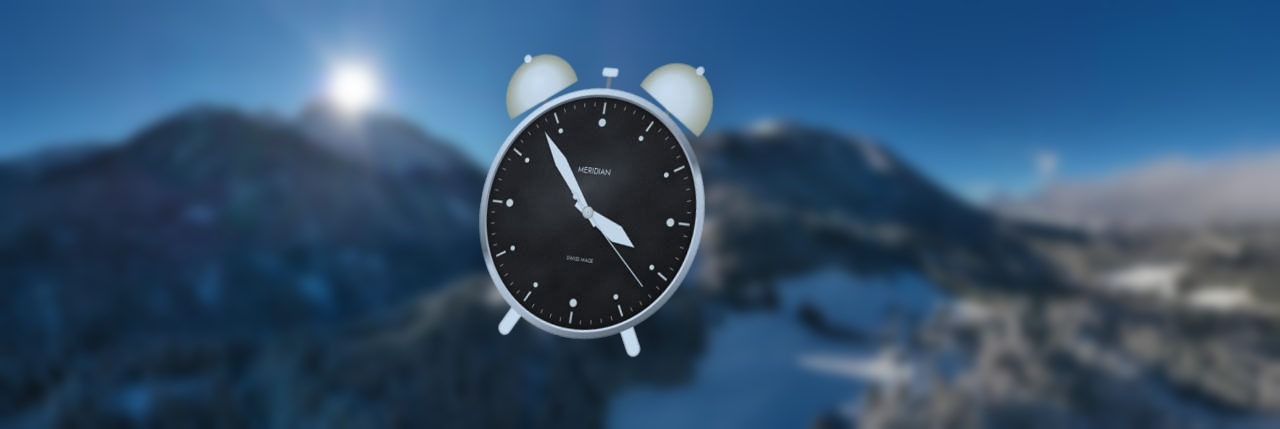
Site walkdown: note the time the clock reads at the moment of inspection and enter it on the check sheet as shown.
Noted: 3:53:22
